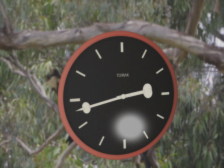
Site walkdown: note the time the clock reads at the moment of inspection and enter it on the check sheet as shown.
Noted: 2:43
